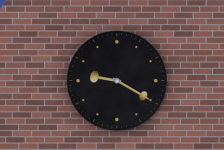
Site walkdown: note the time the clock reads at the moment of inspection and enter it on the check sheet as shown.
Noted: 9:20
